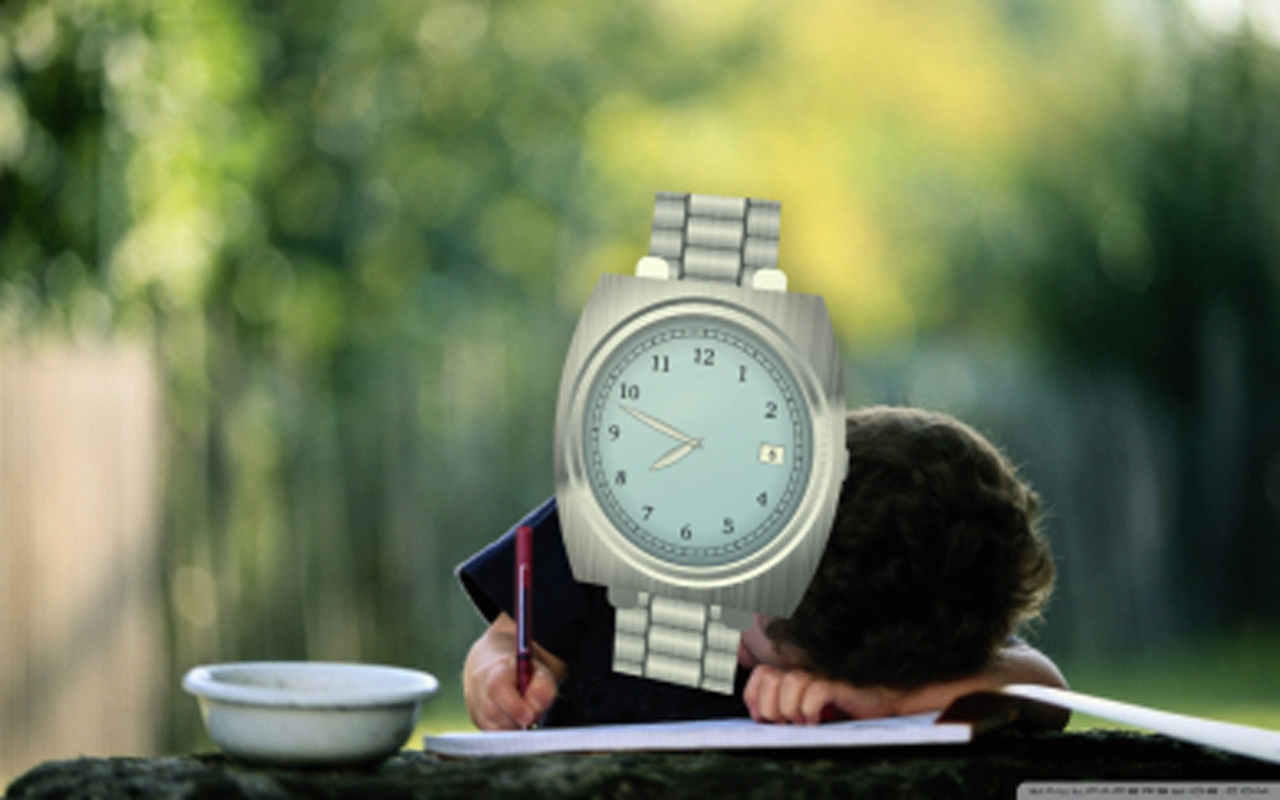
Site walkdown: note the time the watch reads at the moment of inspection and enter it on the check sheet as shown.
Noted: 7:48
